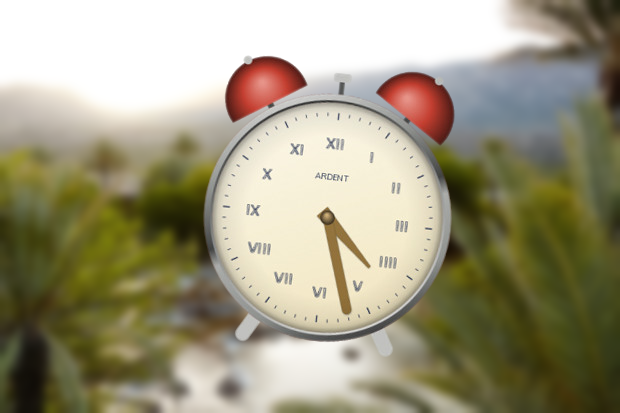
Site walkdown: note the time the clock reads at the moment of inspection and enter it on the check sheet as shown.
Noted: 4:27
